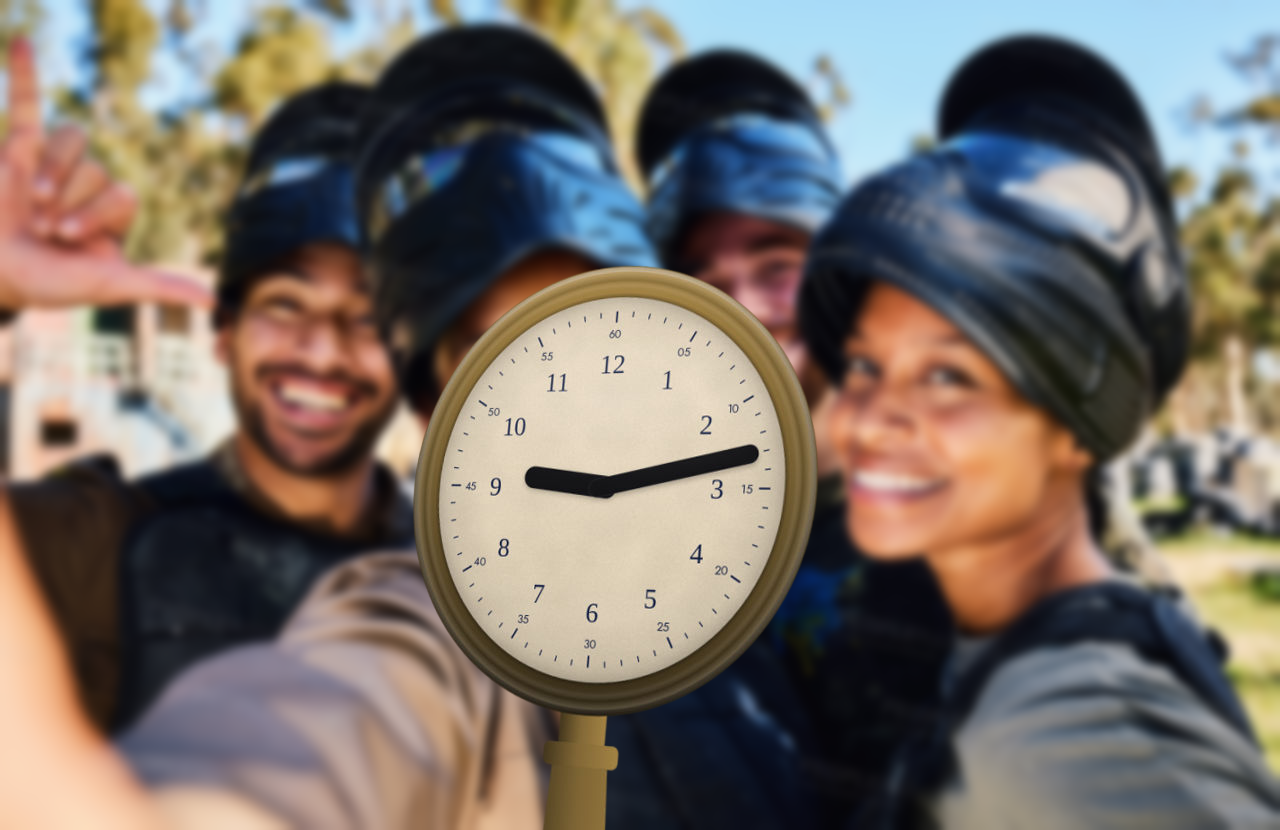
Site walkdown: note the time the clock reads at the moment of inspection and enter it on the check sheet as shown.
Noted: 9:13
